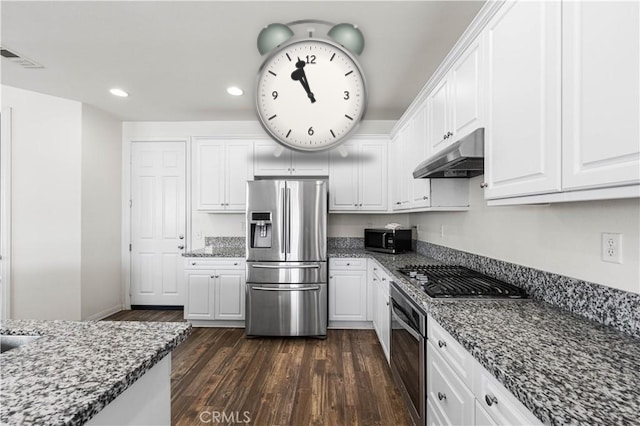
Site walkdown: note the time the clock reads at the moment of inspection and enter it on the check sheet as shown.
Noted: 10:57
